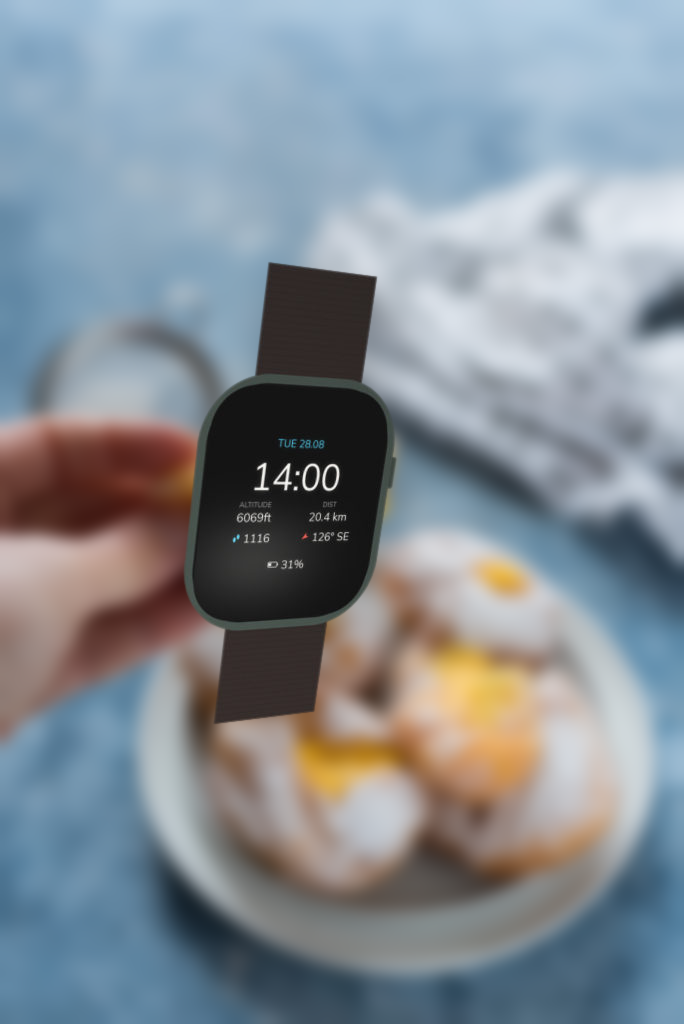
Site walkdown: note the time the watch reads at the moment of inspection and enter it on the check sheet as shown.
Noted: 14:00
